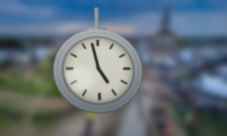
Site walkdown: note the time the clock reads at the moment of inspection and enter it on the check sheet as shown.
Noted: 4:58
